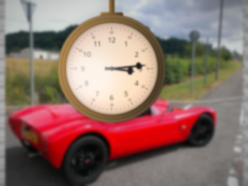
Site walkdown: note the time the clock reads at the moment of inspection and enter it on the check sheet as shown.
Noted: 3:14
